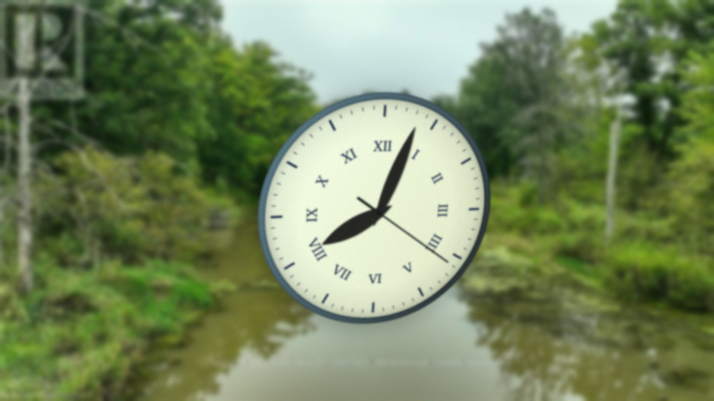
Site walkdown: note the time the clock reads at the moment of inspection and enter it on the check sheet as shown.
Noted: 8:03:21
